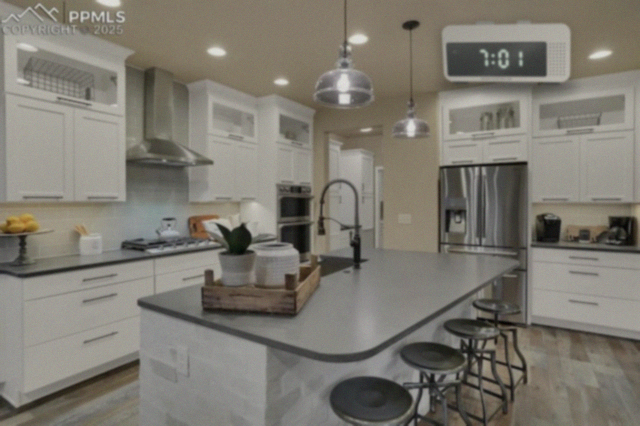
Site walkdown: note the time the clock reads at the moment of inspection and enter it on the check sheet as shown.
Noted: 7:01
